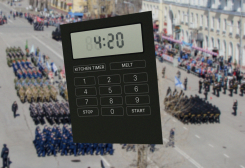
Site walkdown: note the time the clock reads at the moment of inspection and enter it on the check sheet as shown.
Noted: 4:20
